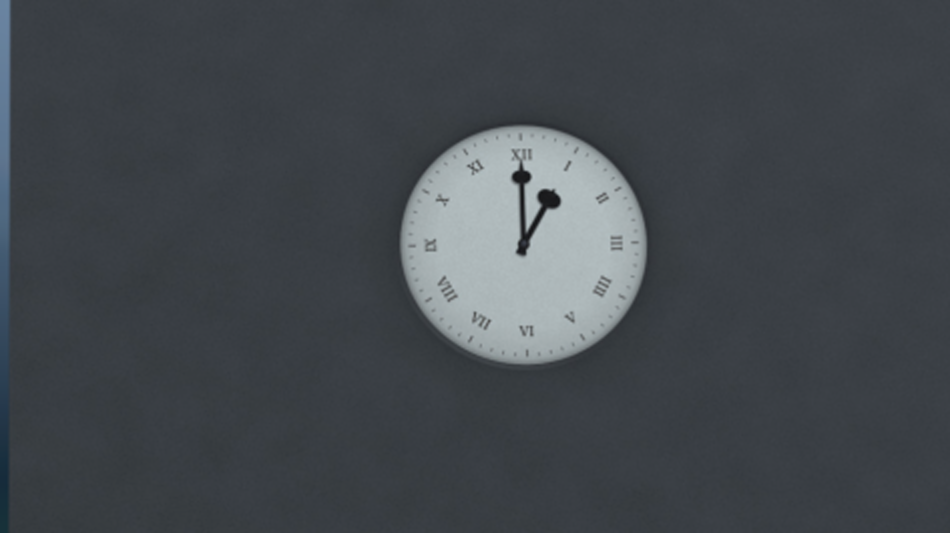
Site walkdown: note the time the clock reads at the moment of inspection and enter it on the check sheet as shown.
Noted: 1:00
